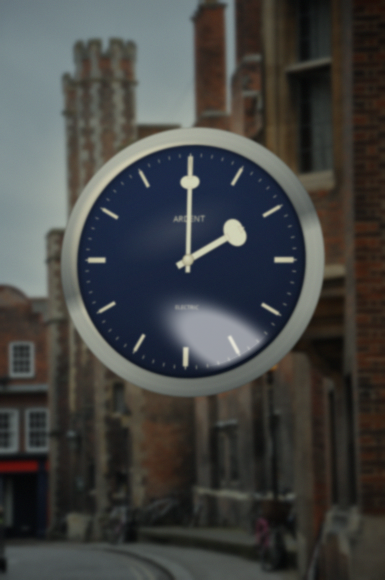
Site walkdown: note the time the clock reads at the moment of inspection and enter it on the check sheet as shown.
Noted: 2:00
